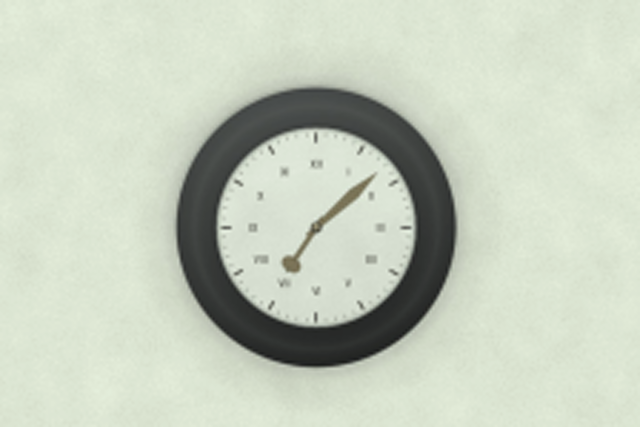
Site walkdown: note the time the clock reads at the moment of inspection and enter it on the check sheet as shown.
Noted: 7:08
